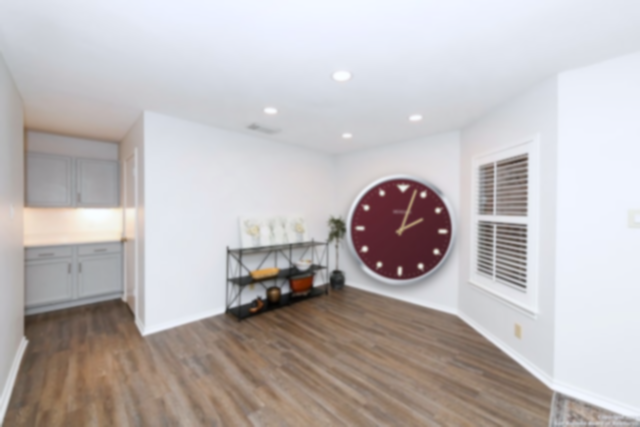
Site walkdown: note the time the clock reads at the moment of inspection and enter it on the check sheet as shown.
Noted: 2:03
